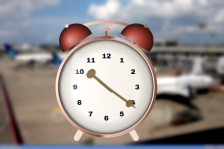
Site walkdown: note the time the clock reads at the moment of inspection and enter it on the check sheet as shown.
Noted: 10:21
